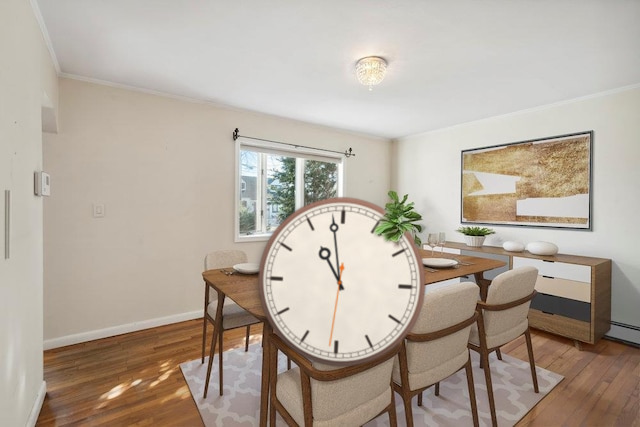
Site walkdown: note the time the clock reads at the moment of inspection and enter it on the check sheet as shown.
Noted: 10:58:31
